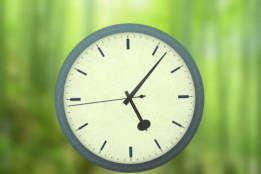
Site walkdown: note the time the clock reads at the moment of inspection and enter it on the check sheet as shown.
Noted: 5:06:44
